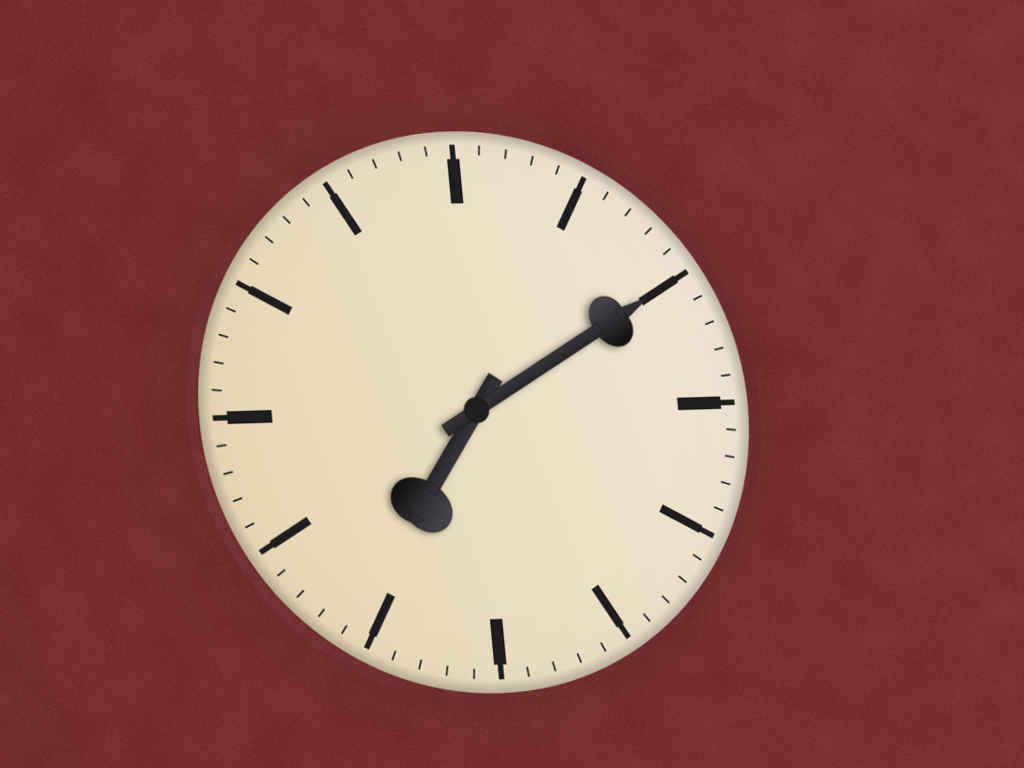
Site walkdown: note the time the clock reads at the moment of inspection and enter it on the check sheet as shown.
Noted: 7:10
